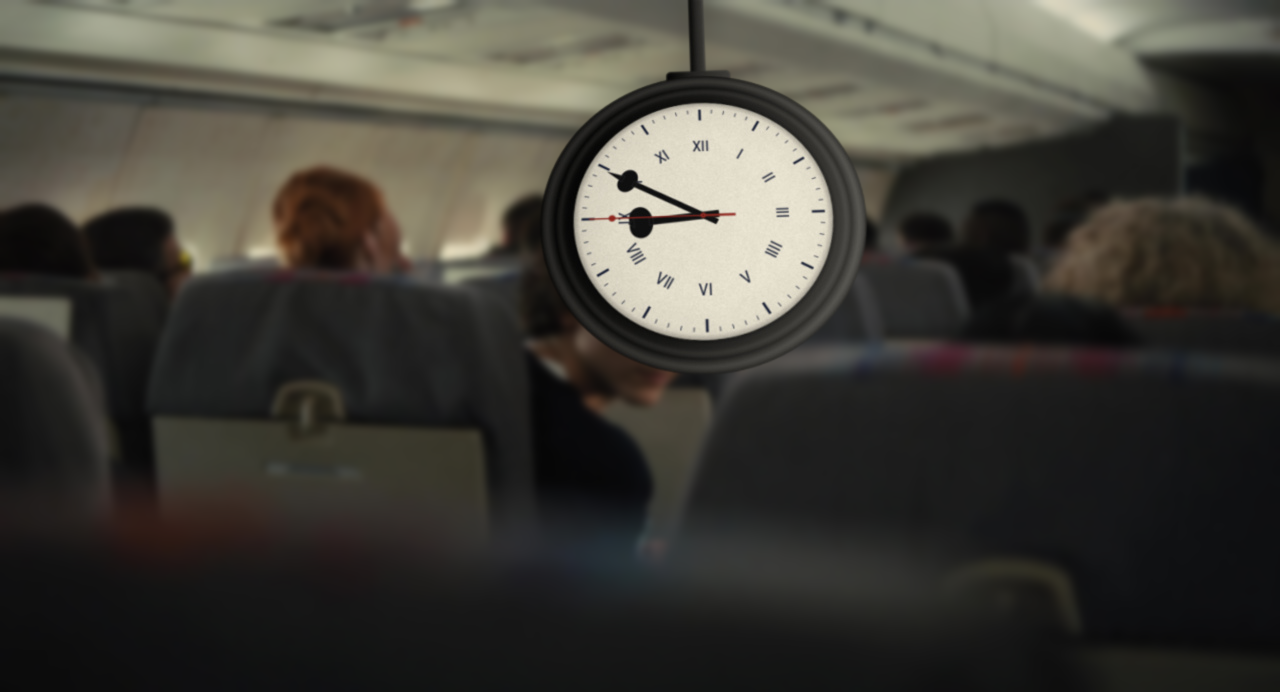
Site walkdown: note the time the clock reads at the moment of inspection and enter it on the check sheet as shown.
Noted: 8:49:45
